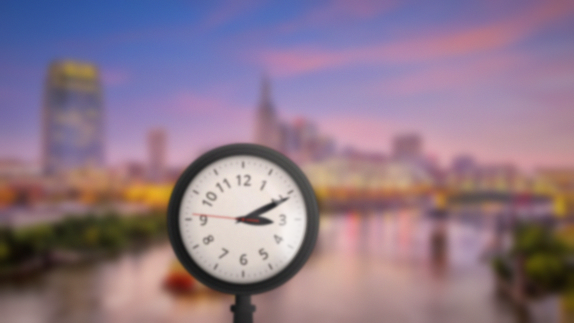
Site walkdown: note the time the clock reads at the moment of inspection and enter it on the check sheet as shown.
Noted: 3:10:46
